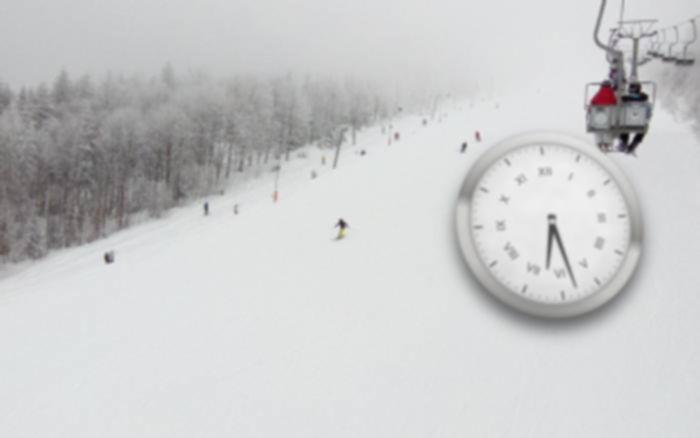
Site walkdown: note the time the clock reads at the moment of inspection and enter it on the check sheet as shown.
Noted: 6:28
